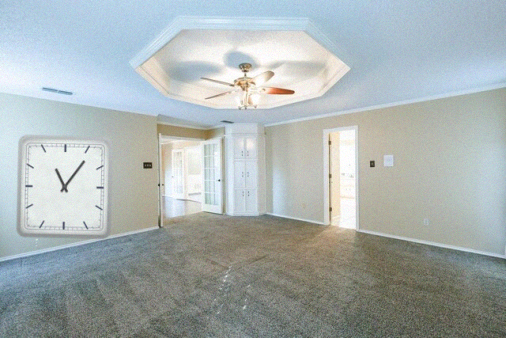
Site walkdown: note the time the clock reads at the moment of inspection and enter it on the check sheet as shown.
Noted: 11:06
